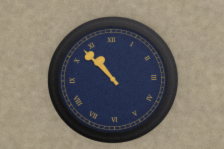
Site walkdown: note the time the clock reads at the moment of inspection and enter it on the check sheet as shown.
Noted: 10:53
